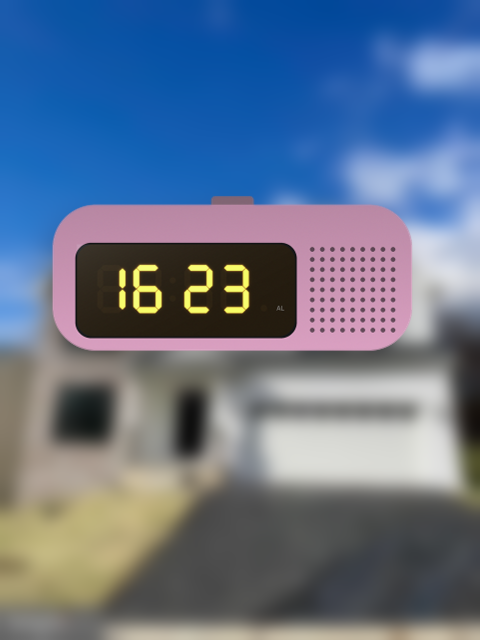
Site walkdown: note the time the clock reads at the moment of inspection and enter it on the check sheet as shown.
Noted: 16:23
